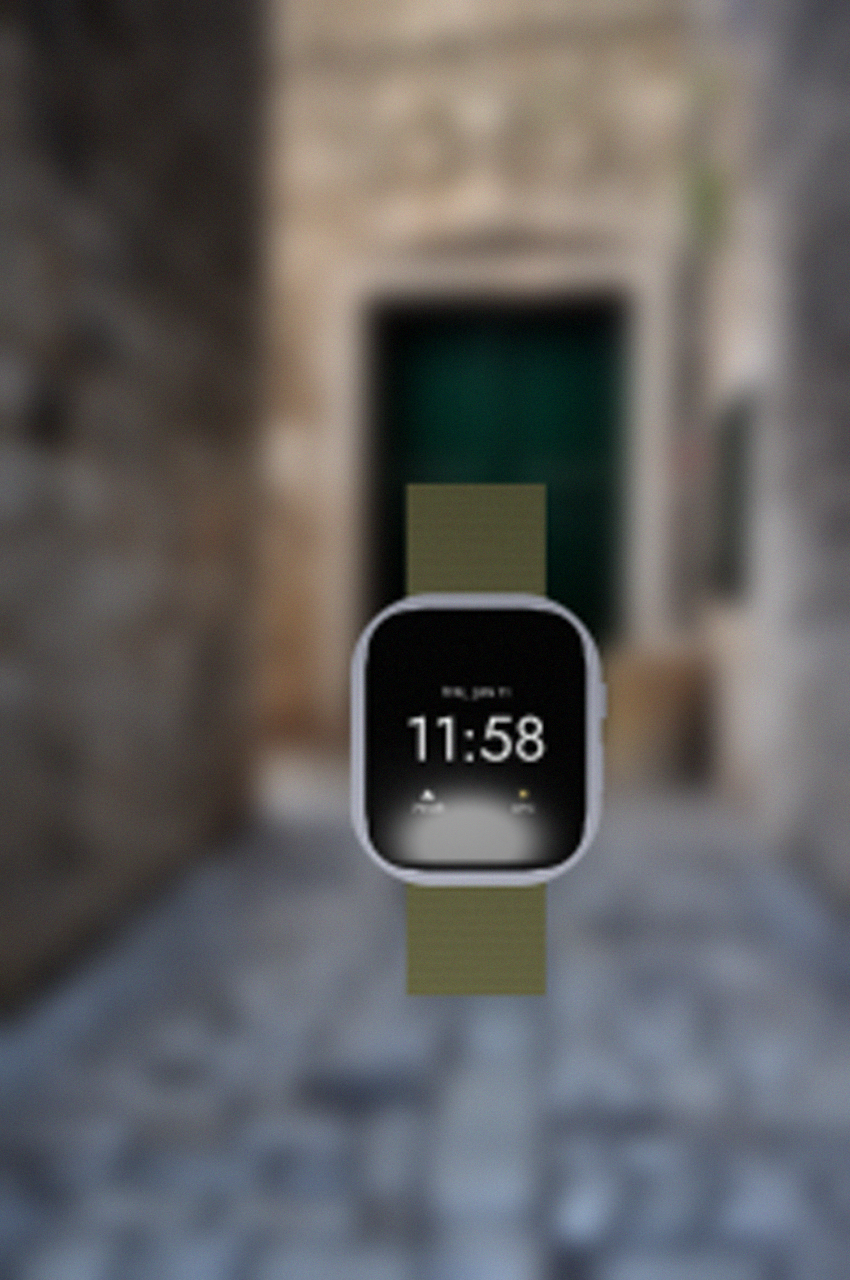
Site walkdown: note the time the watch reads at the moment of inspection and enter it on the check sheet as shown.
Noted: 11:58
